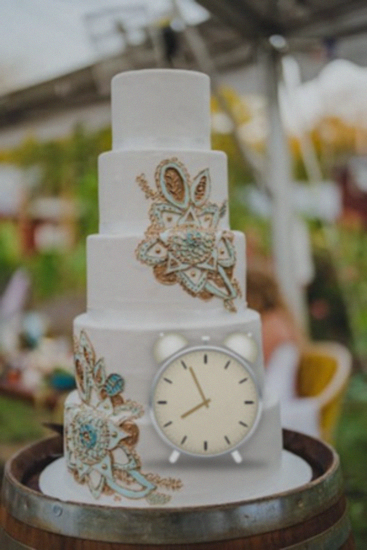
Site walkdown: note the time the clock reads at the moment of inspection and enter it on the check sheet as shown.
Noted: 7:56
